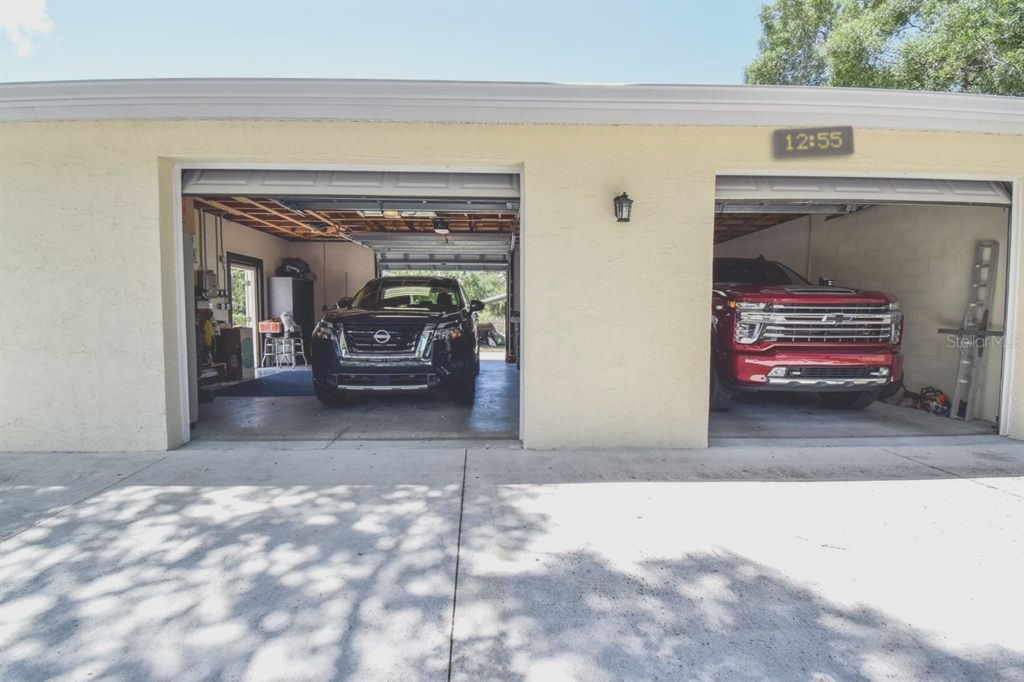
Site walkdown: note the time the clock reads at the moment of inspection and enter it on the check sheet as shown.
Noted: 12:55
